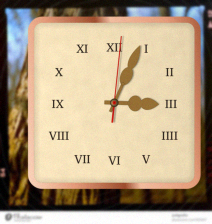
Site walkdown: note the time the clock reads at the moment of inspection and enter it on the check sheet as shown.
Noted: 3:04:01
